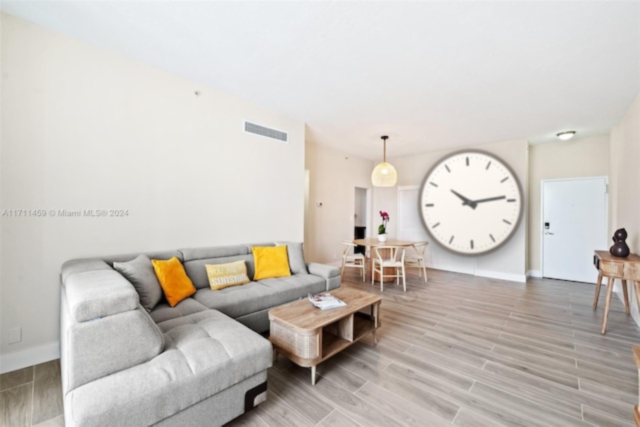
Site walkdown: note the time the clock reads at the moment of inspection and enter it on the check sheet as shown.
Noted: 10:14
